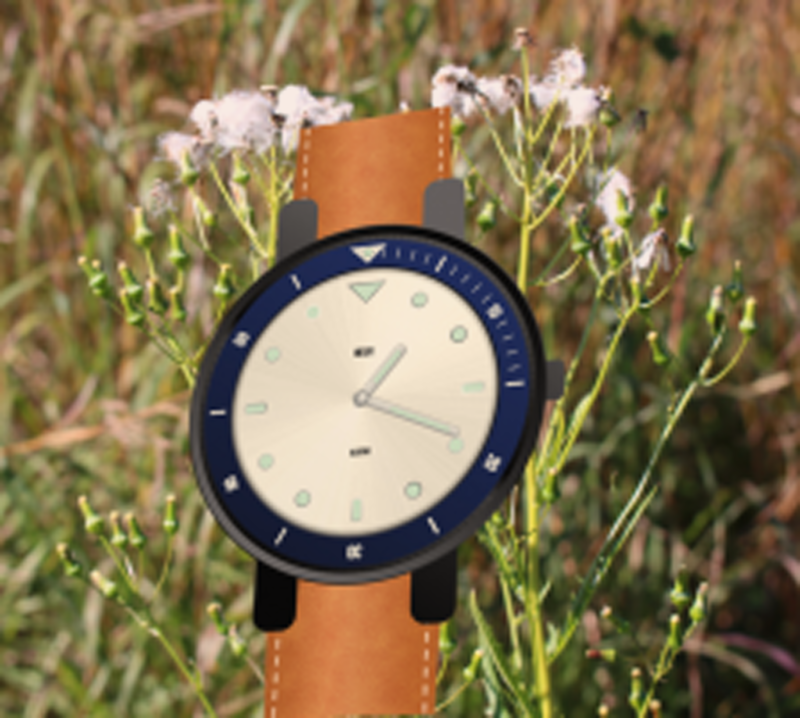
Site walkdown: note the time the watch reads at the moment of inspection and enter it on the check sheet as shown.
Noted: 1:19
